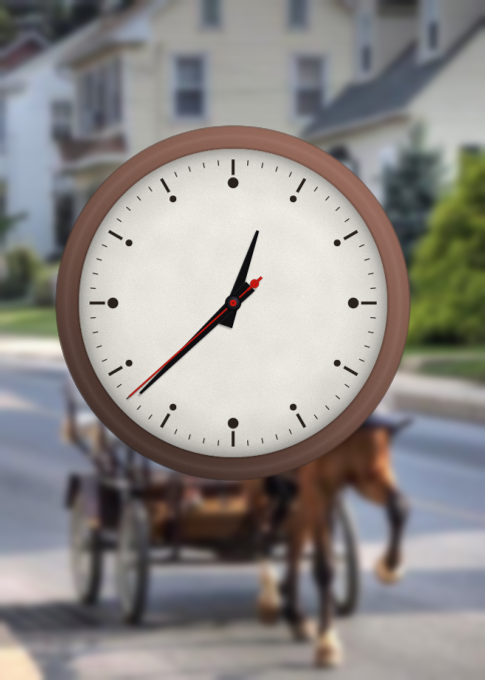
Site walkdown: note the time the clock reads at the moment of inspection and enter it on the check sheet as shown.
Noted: 12:37:38
